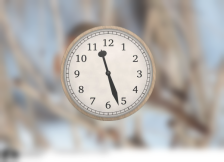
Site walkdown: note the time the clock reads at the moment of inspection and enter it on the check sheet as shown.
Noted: 11:27
